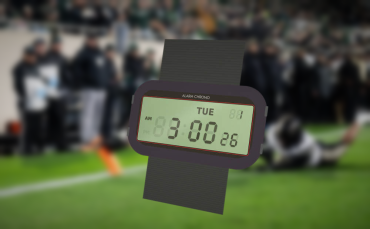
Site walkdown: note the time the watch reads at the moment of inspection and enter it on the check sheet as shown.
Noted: 3:00:26
